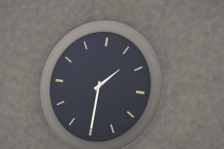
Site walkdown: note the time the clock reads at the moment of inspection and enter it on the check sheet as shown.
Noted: 1:30
